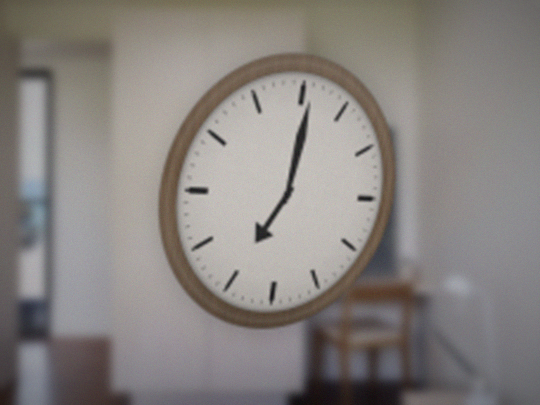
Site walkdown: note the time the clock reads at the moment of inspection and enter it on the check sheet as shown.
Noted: 7:01
